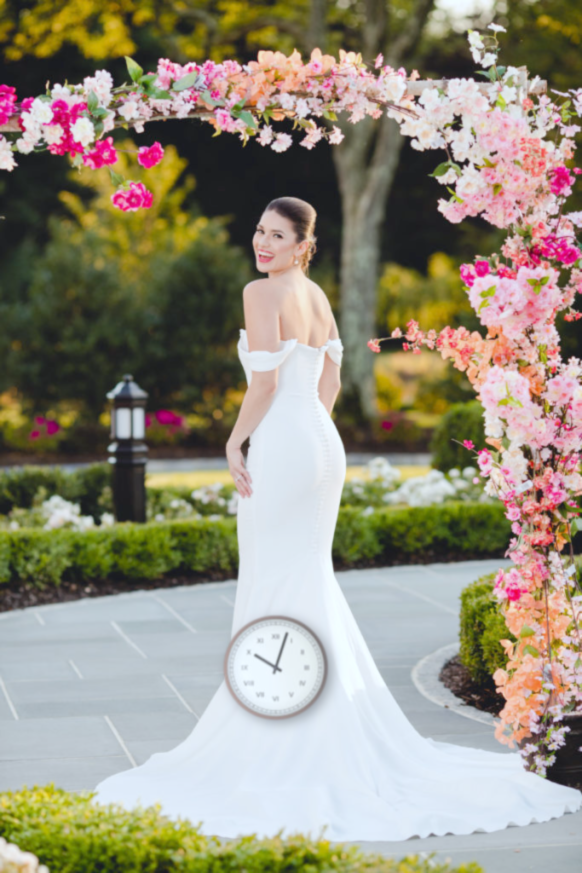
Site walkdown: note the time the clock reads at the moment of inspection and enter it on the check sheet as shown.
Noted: 10:03
